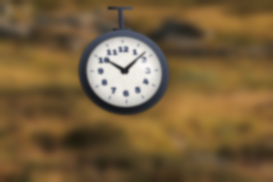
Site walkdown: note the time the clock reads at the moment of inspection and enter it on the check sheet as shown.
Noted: 10:08
